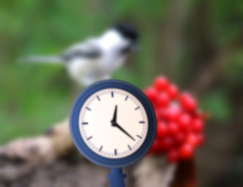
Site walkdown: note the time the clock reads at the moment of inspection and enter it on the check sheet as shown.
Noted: 12:22
